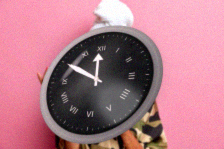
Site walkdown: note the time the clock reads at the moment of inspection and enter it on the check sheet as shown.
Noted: 11:50
